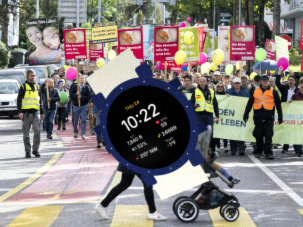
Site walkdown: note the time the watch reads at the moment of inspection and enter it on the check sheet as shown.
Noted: 10:22
